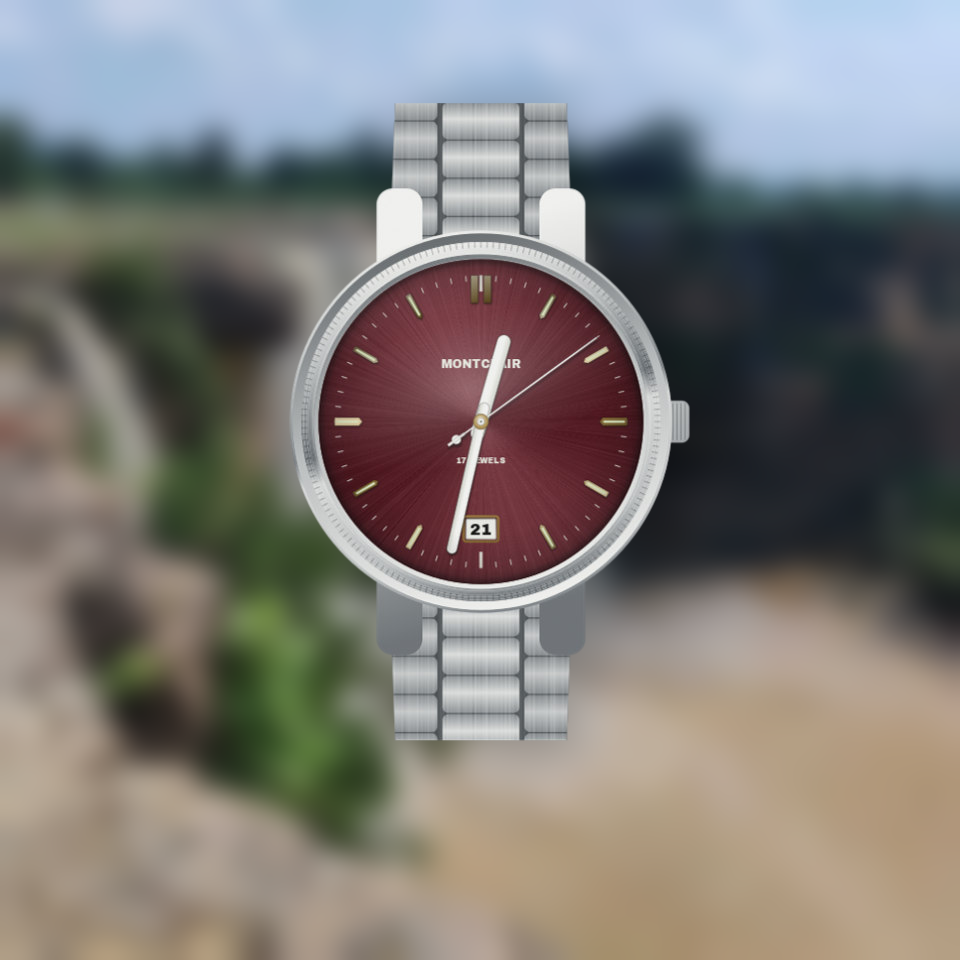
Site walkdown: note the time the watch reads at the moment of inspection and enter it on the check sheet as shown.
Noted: 12:32:09
